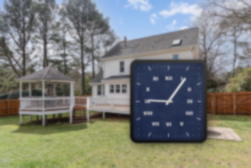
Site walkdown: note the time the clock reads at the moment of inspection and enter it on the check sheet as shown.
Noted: 9:06
